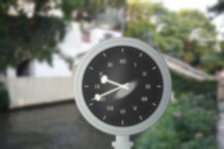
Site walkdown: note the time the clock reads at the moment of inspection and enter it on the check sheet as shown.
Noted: 9:41
